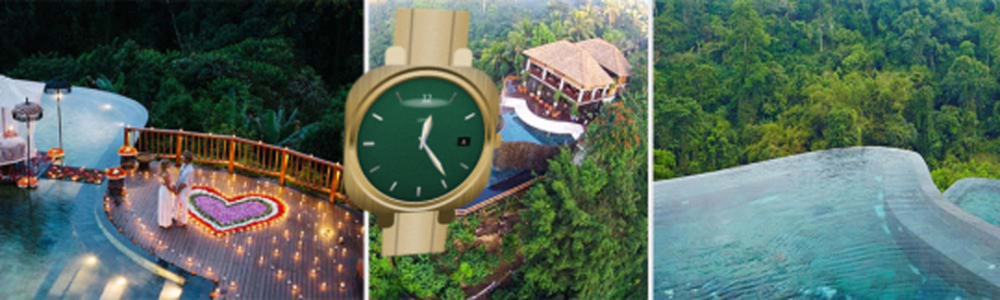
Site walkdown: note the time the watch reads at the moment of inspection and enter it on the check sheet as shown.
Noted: 12:24
